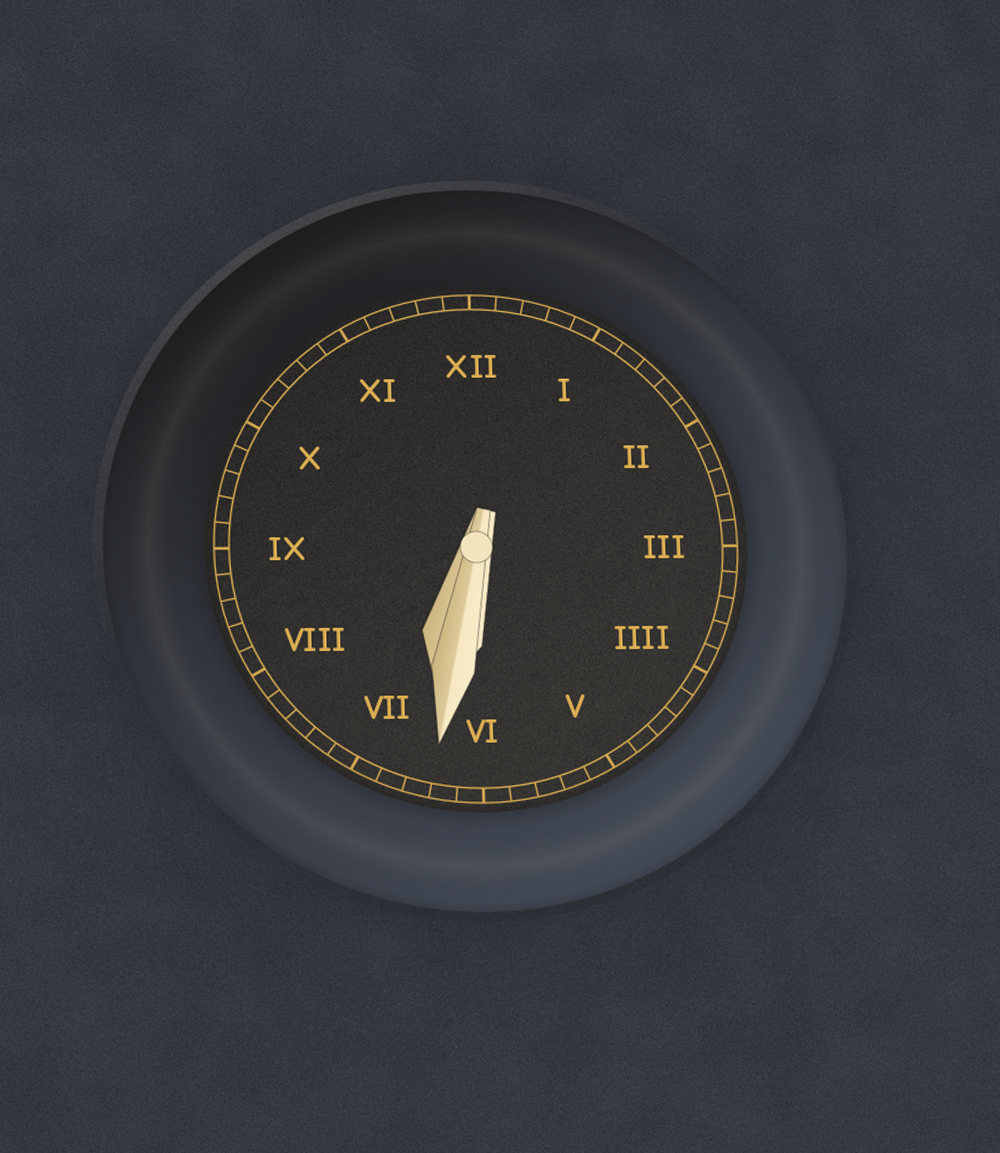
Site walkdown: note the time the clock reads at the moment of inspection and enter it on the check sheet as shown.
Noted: 6:32
